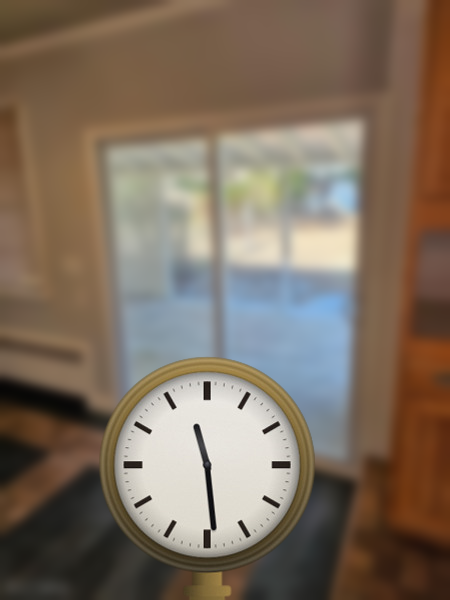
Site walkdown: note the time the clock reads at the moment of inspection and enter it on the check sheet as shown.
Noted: 11:29
